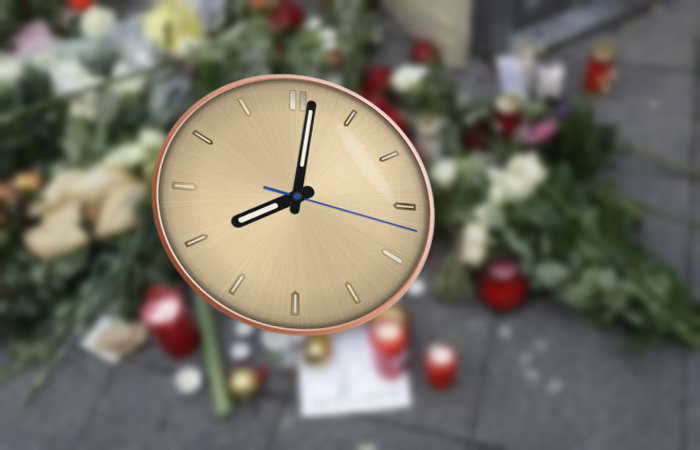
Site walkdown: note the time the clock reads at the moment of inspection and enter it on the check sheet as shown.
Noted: 8:01:17
